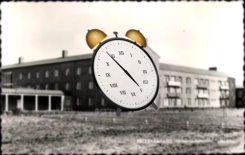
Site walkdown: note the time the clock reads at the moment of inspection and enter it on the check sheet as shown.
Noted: 4:54
